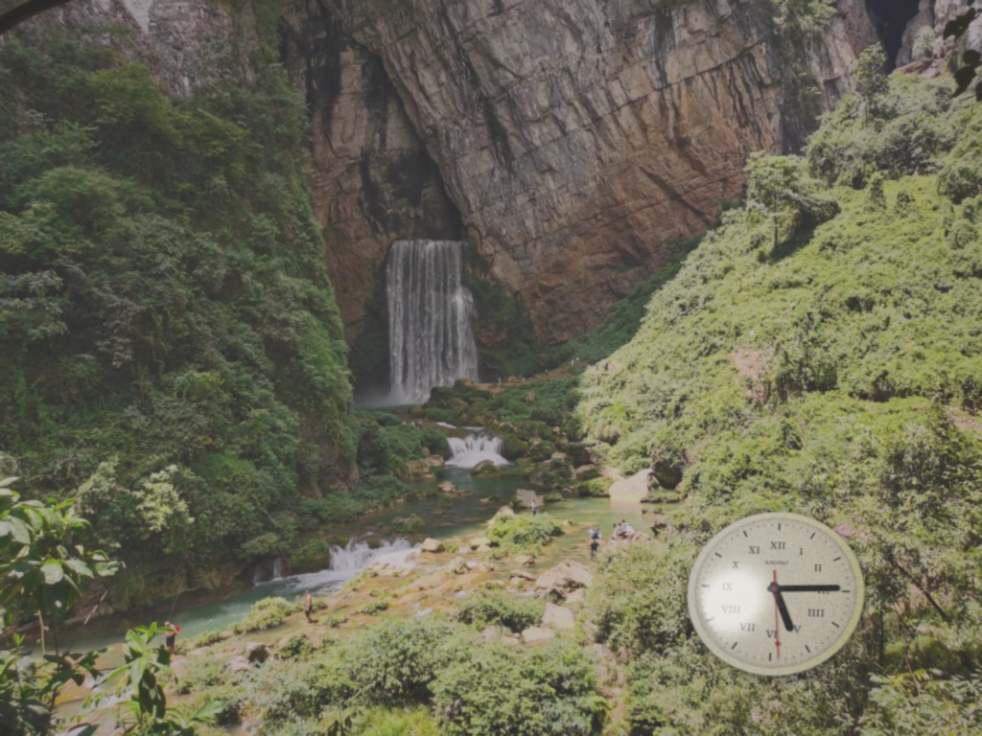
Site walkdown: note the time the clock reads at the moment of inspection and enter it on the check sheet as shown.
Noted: 5:14:29
